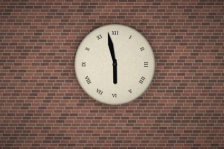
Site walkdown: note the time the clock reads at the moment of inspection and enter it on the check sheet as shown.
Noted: 5:58
